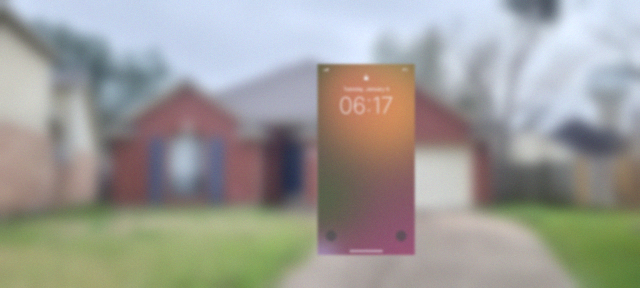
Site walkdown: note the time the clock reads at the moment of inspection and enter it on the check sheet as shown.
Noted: 6:17
